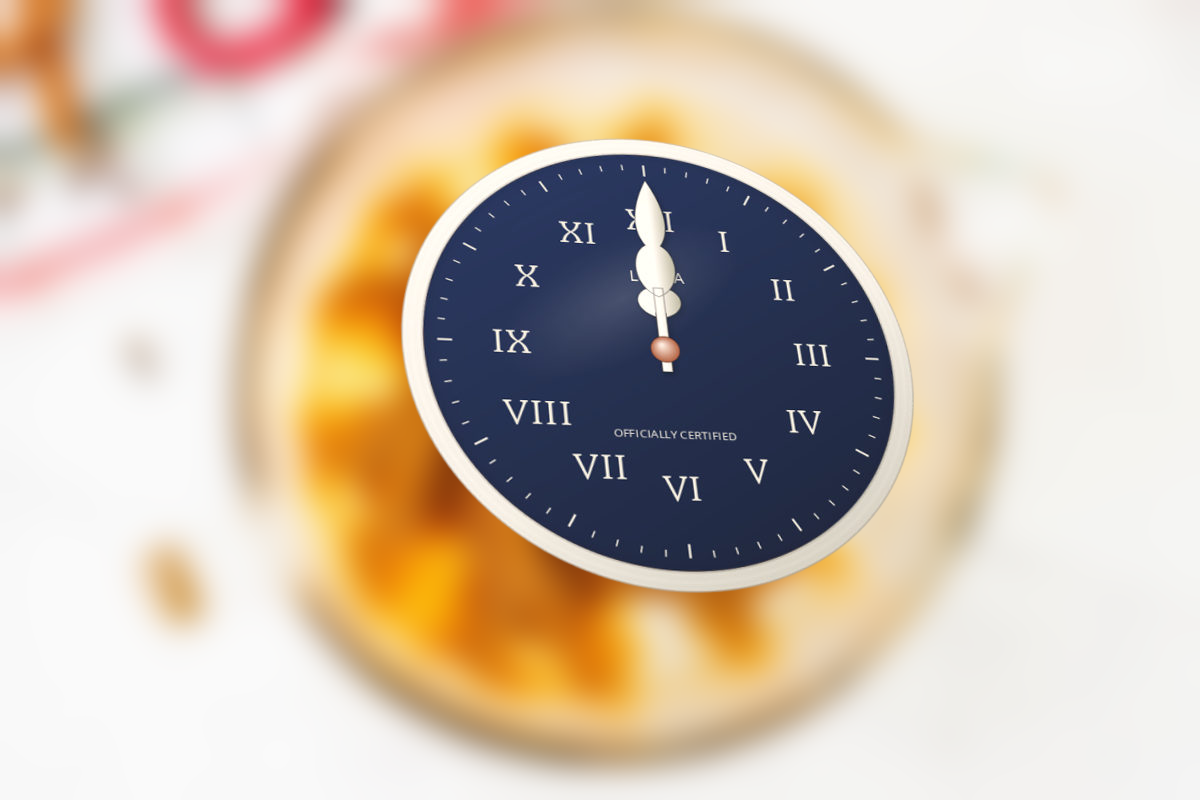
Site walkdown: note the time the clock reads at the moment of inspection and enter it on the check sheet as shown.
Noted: 12:00
